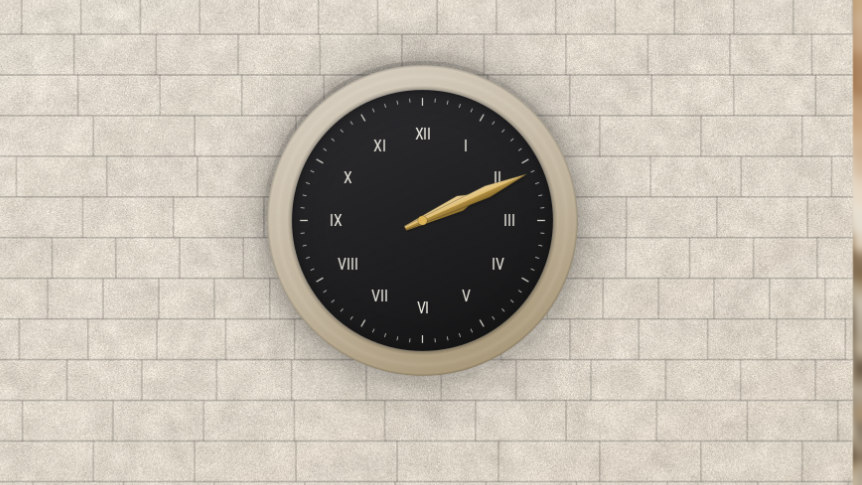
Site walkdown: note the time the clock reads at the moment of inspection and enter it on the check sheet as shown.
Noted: 2:11
